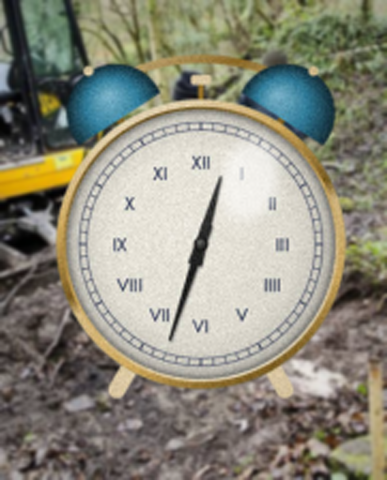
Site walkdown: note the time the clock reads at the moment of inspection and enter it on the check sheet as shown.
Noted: 12:33
